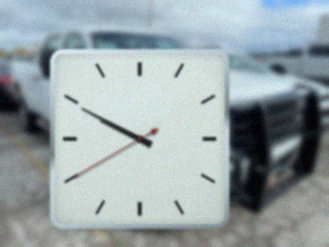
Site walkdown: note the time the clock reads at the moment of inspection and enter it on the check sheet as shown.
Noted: 9:49:40
